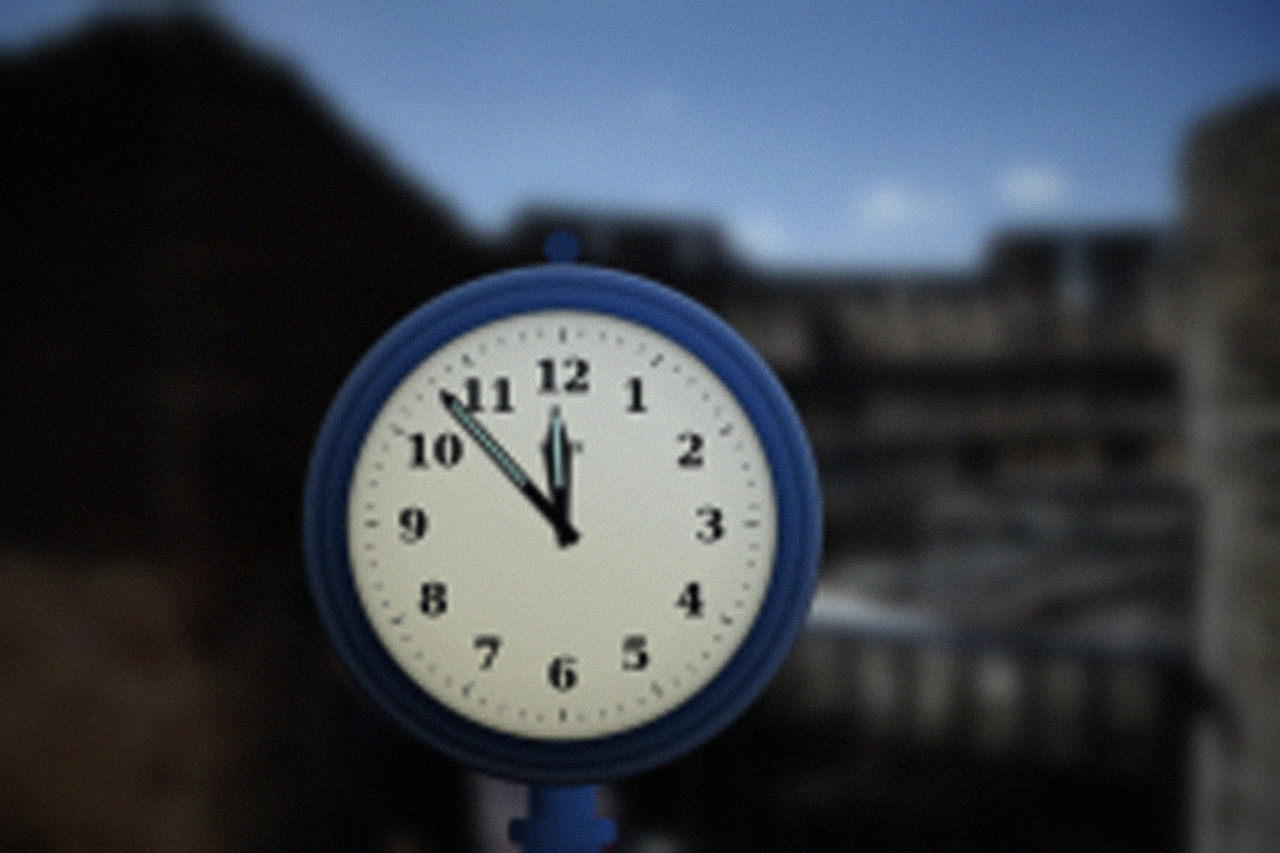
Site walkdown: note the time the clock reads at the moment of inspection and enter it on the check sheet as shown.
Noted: 11:53
